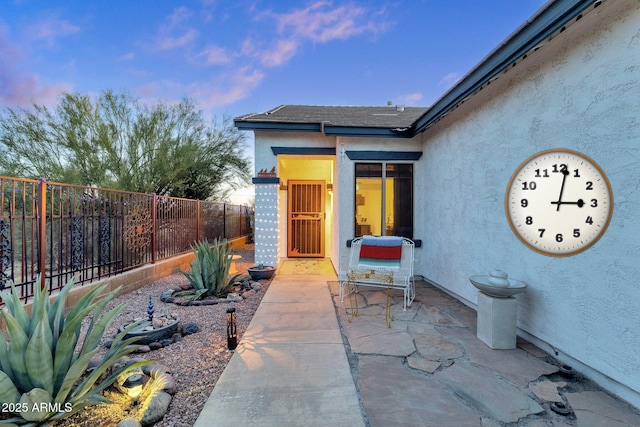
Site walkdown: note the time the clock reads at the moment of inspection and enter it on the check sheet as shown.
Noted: 3:02
